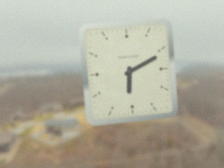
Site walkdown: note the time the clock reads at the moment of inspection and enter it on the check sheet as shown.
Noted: 6:11
